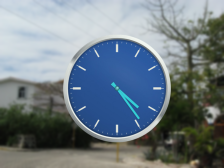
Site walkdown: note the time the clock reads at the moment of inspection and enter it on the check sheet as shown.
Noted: 4:24
